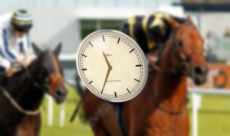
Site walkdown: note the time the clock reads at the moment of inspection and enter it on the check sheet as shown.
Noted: 11:35
